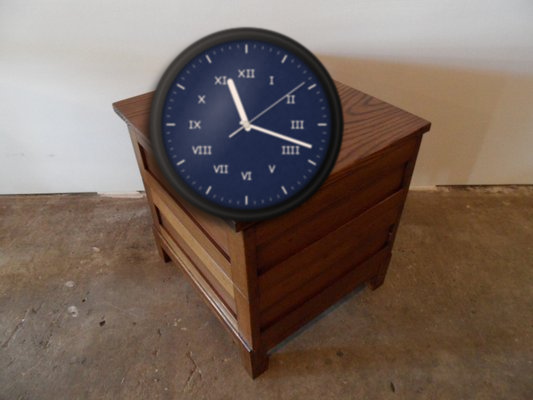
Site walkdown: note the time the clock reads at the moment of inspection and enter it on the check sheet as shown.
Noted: 11:18:09
